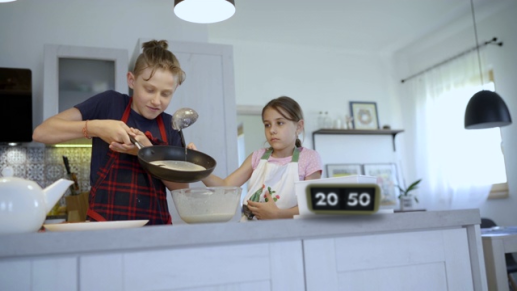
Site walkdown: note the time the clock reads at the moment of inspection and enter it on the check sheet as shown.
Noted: 20:50
